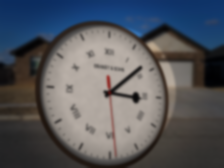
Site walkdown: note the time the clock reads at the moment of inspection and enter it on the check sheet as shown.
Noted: 3:08:29
